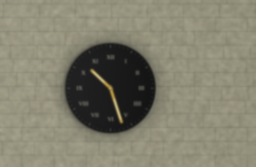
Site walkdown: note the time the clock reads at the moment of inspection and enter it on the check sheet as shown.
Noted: 10:27
